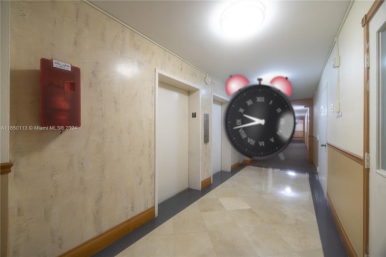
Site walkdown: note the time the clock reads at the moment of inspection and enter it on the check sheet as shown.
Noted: 9:43
